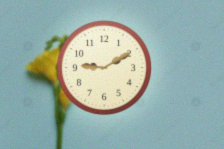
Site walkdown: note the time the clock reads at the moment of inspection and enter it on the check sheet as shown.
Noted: 9:10
